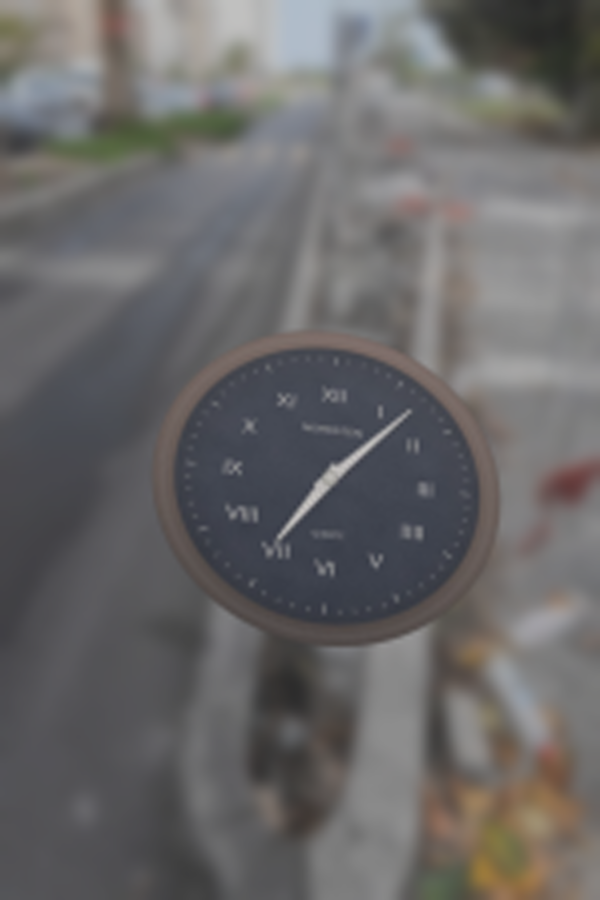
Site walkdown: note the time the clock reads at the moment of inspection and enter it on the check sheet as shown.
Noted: 7:07
